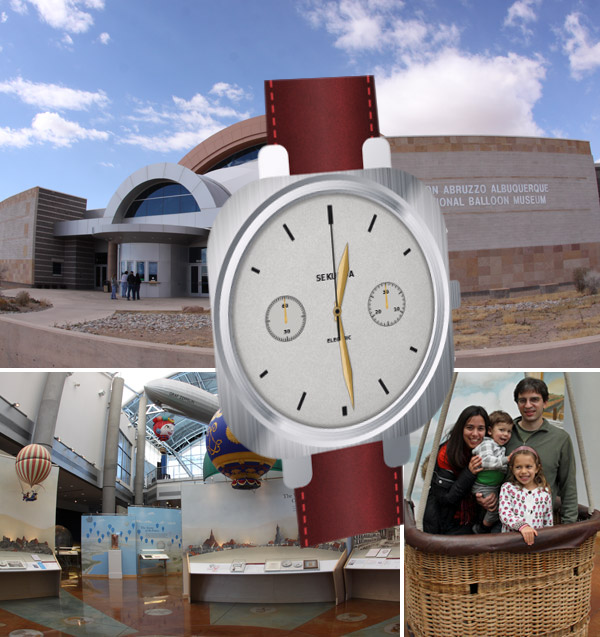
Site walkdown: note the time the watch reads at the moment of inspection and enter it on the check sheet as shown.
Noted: 12:29
